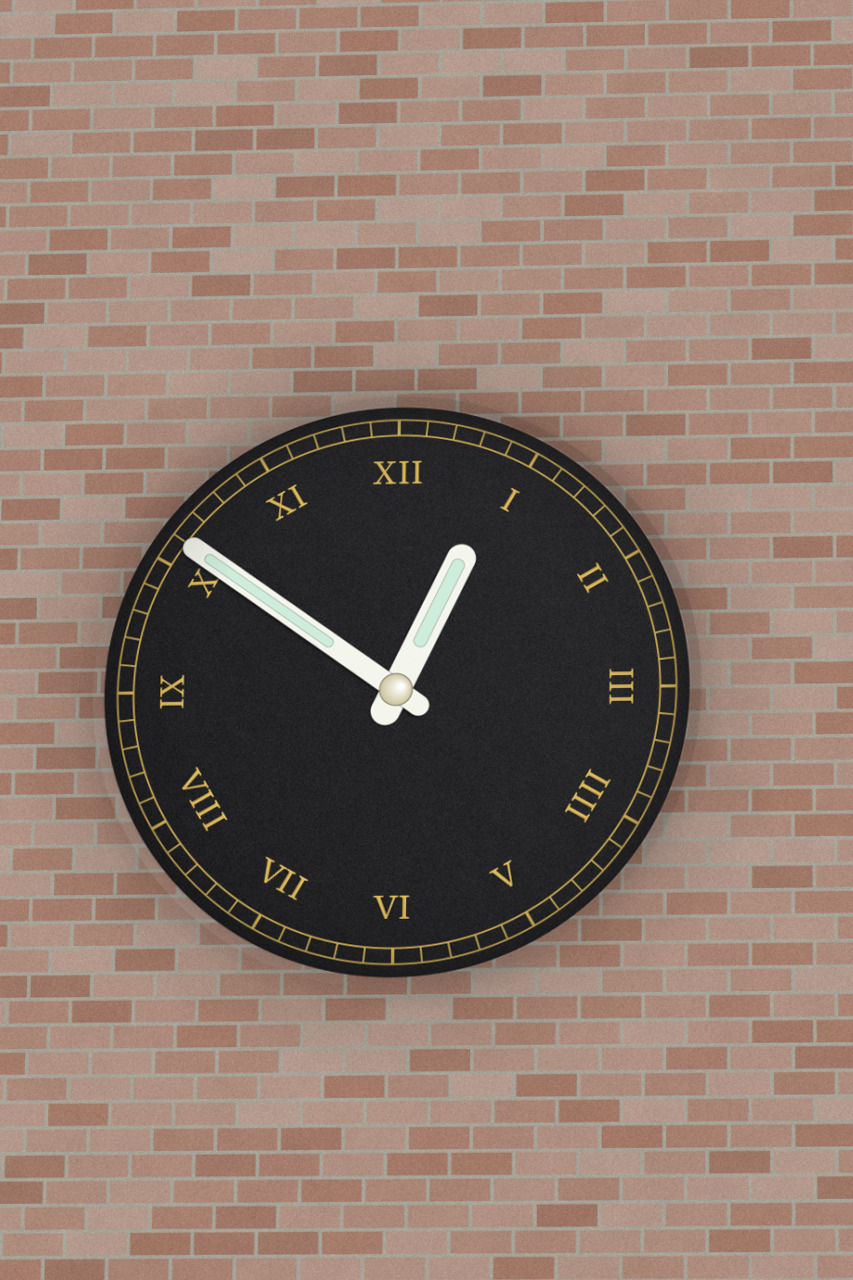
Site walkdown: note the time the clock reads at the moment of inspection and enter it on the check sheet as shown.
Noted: 12:51
